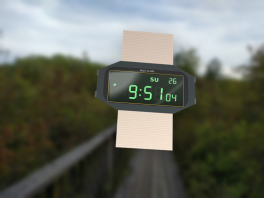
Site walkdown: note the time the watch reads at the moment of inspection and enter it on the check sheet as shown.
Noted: 9:51:04
